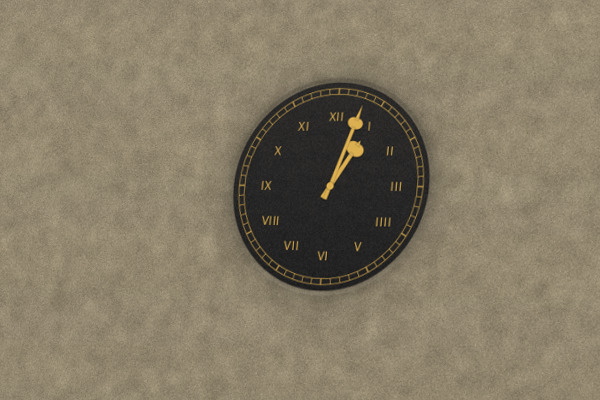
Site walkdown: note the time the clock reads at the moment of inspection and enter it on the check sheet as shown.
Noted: 1:03
